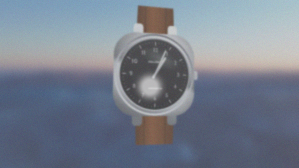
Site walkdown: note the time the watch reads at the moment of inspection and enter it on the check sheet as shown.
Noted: 1:04
